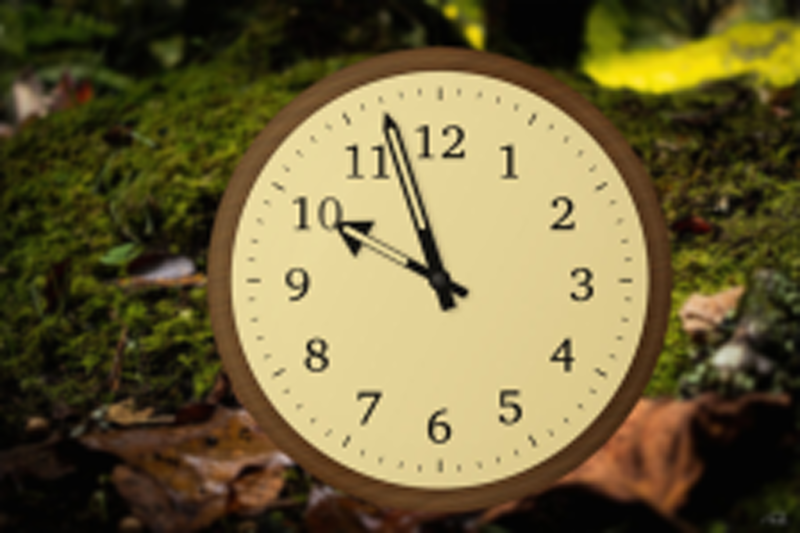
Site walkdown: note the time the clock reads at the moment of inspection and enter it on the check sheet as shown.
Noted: 9:57
